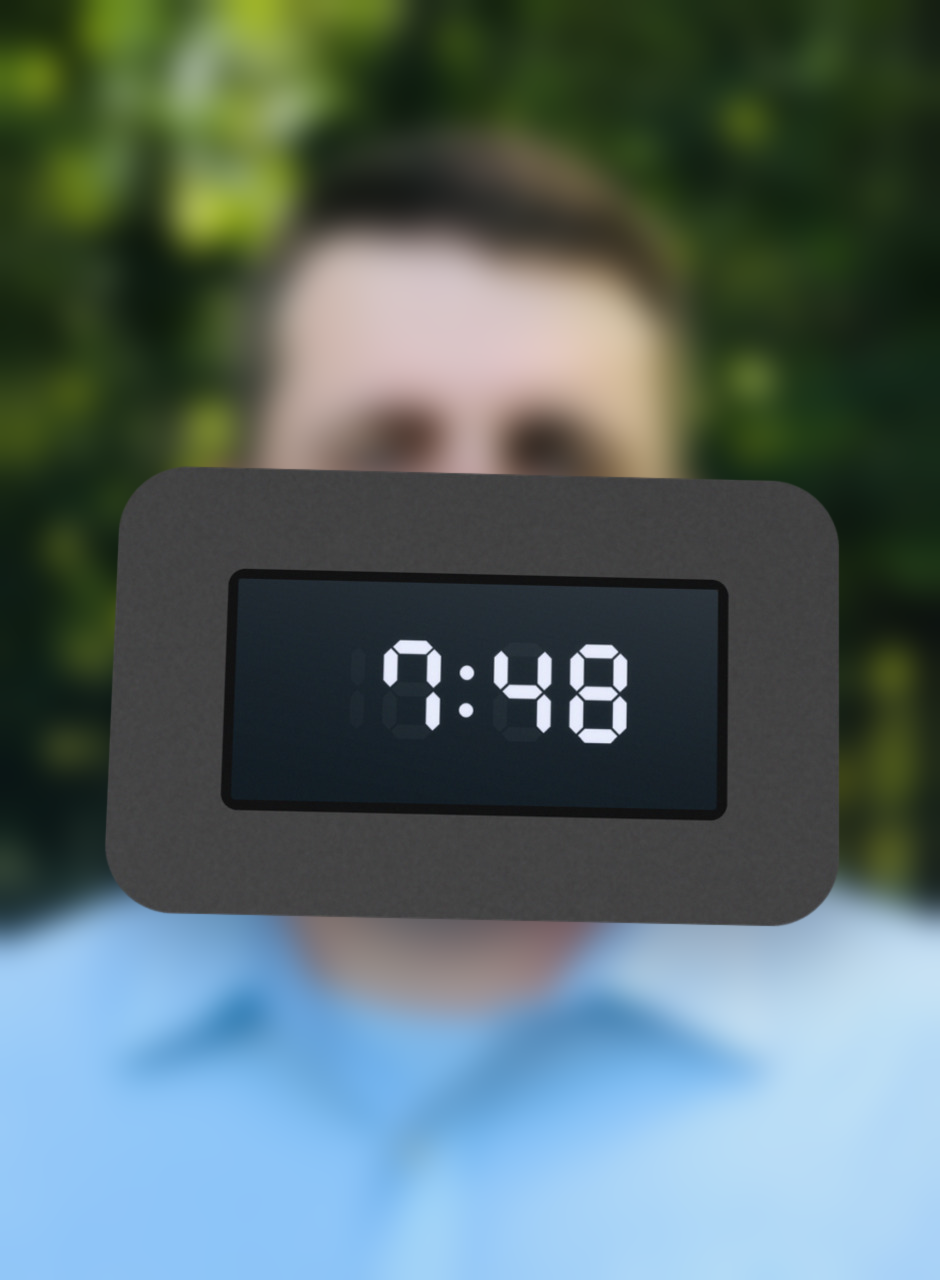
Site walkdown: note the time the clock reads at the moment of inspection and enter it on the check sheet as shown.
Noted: 7:48
